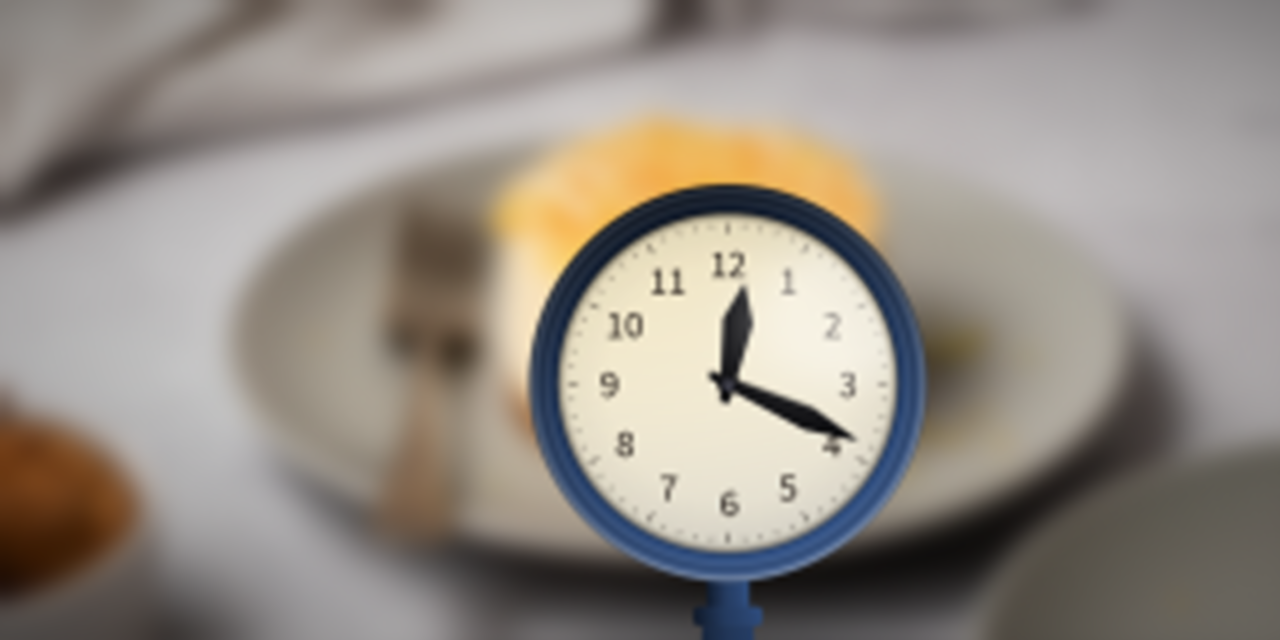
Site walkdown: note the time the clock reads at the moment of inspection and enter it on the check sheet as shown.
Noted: 12:19
